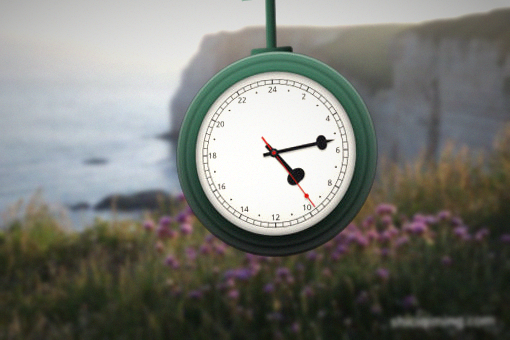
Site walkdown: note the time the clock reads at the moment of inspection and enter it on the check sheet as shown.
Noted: 9:13:24
